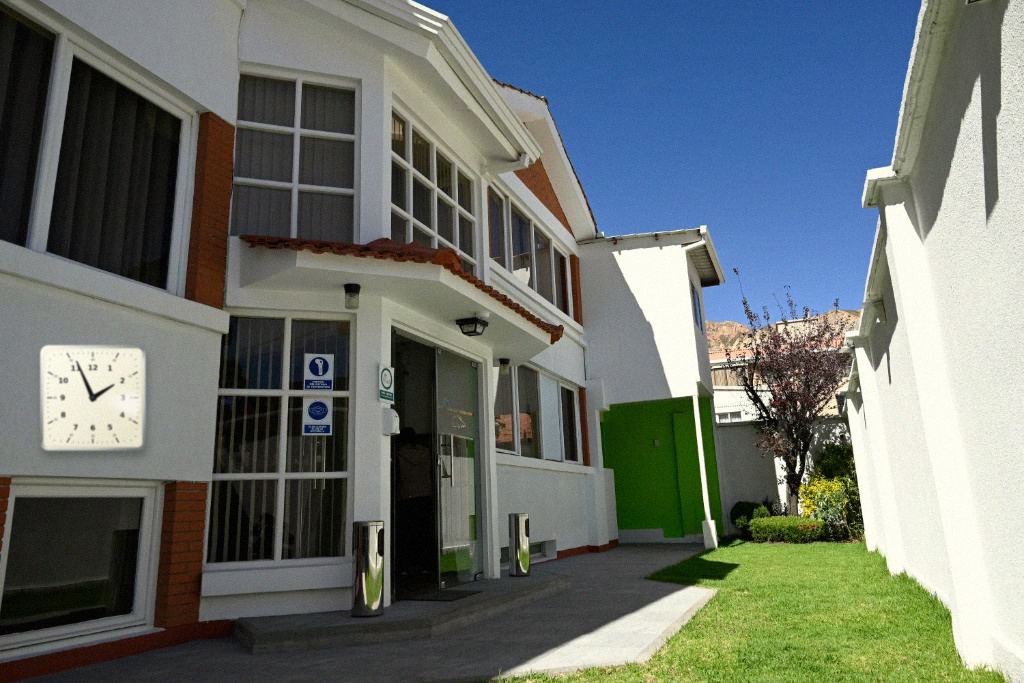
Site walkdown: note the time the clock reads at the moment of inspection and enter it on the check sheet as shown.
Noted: 1:56
